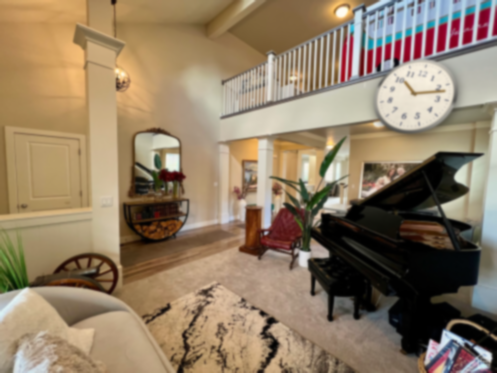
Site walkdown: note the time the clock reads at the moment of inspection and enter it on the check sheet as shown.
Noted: 10:12
